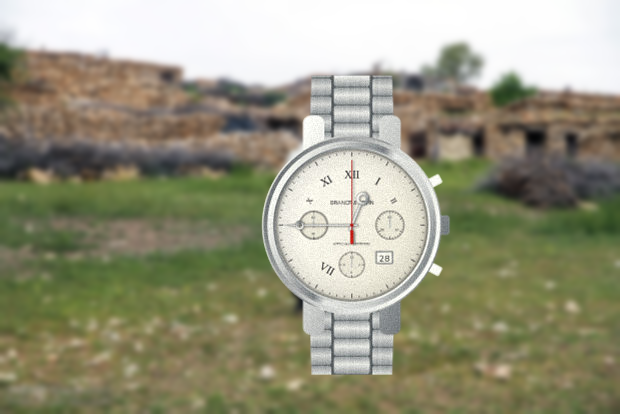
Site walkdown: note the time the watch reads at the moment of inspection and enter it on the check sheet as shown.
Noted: 12:45
